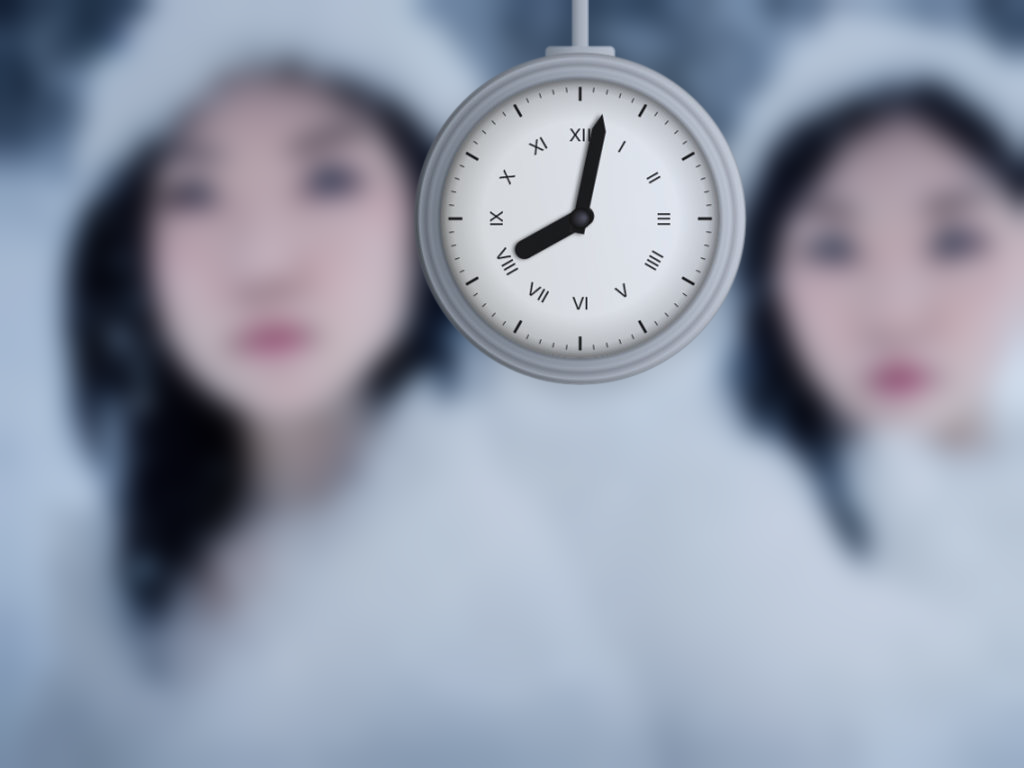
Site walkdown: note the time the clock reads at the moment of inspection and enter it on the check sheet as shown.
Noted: 8:02
